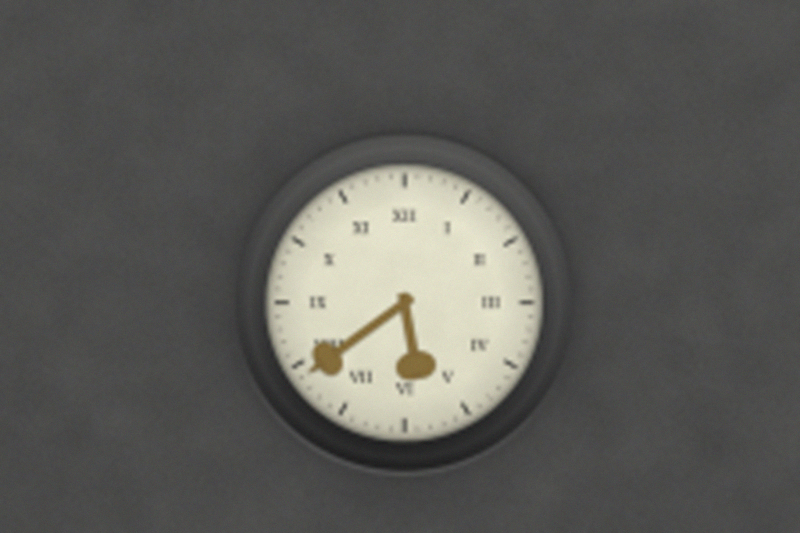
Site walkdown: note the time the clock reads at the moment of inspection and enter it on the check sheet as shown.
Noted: 5:39
